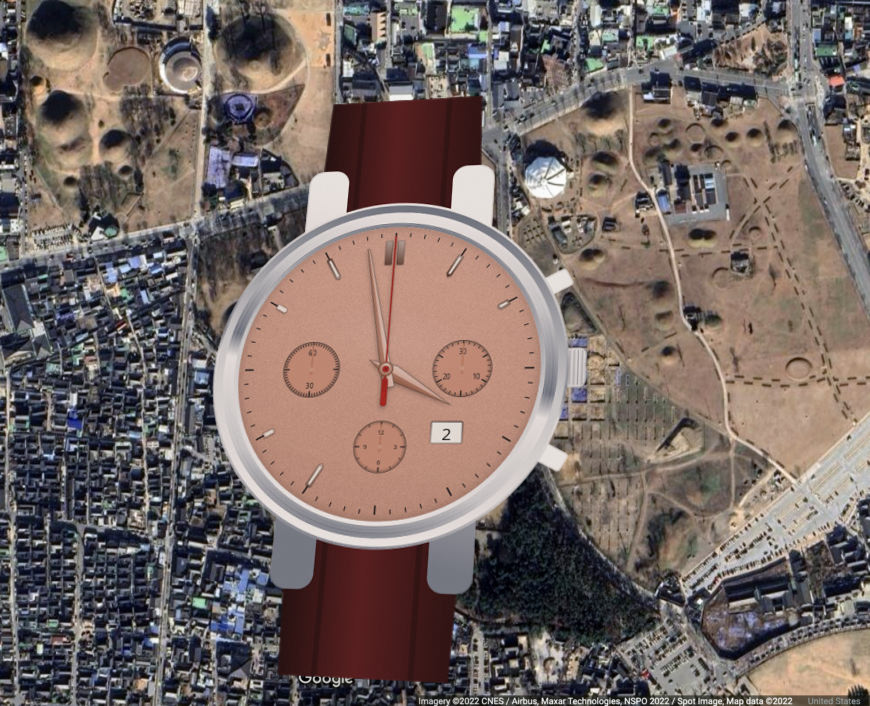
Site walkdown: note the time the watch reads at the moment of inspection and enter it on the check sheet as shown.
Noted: 3:58
